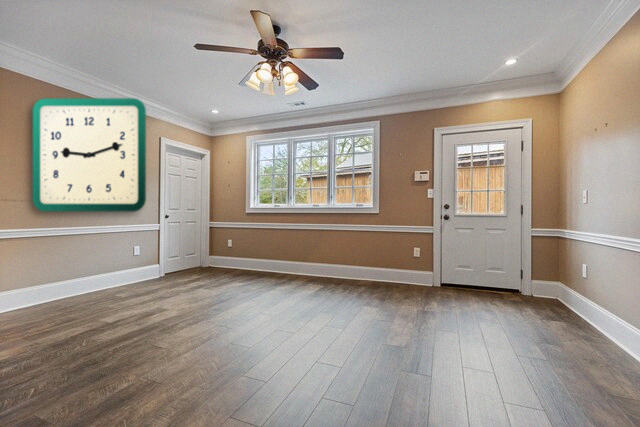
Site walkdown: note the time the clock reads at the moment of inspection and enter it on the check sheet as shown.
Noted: 9:12
